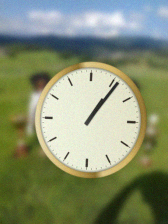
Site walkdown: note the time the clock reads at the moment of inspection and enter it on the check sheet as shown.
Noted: 1:06
